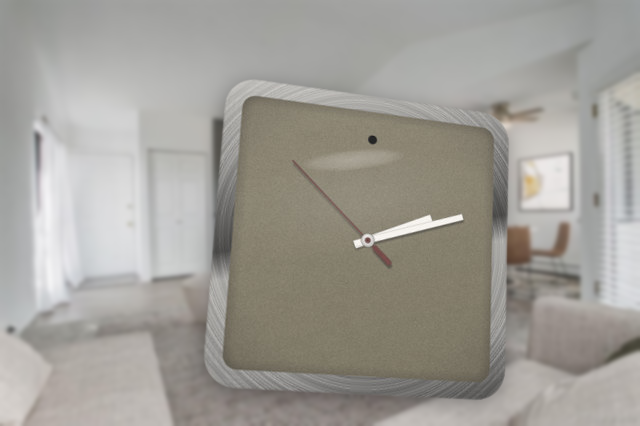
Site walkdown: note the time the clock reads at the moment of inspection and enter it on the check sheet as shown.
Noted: 2:11:52
